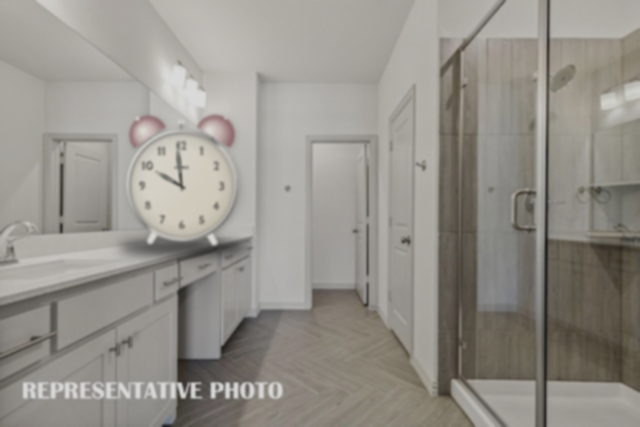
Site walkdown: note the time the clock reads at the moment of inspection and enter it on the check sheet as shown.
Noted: 9:59
